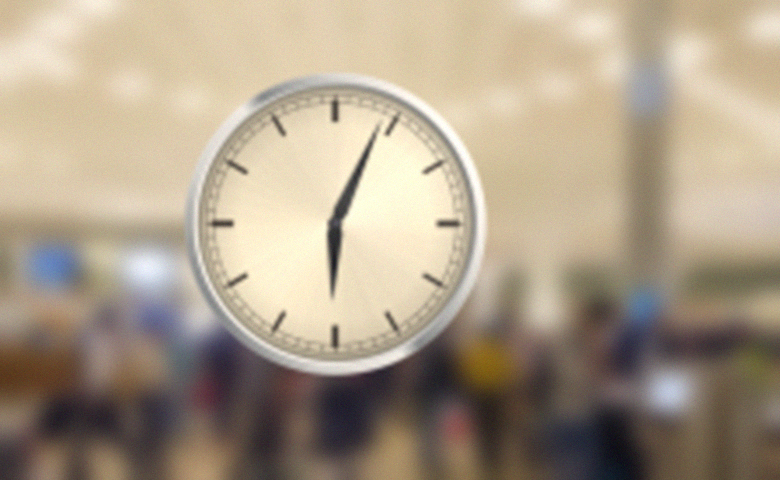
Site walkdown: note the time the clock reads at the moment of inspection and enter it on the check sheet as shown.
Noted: 6:04
